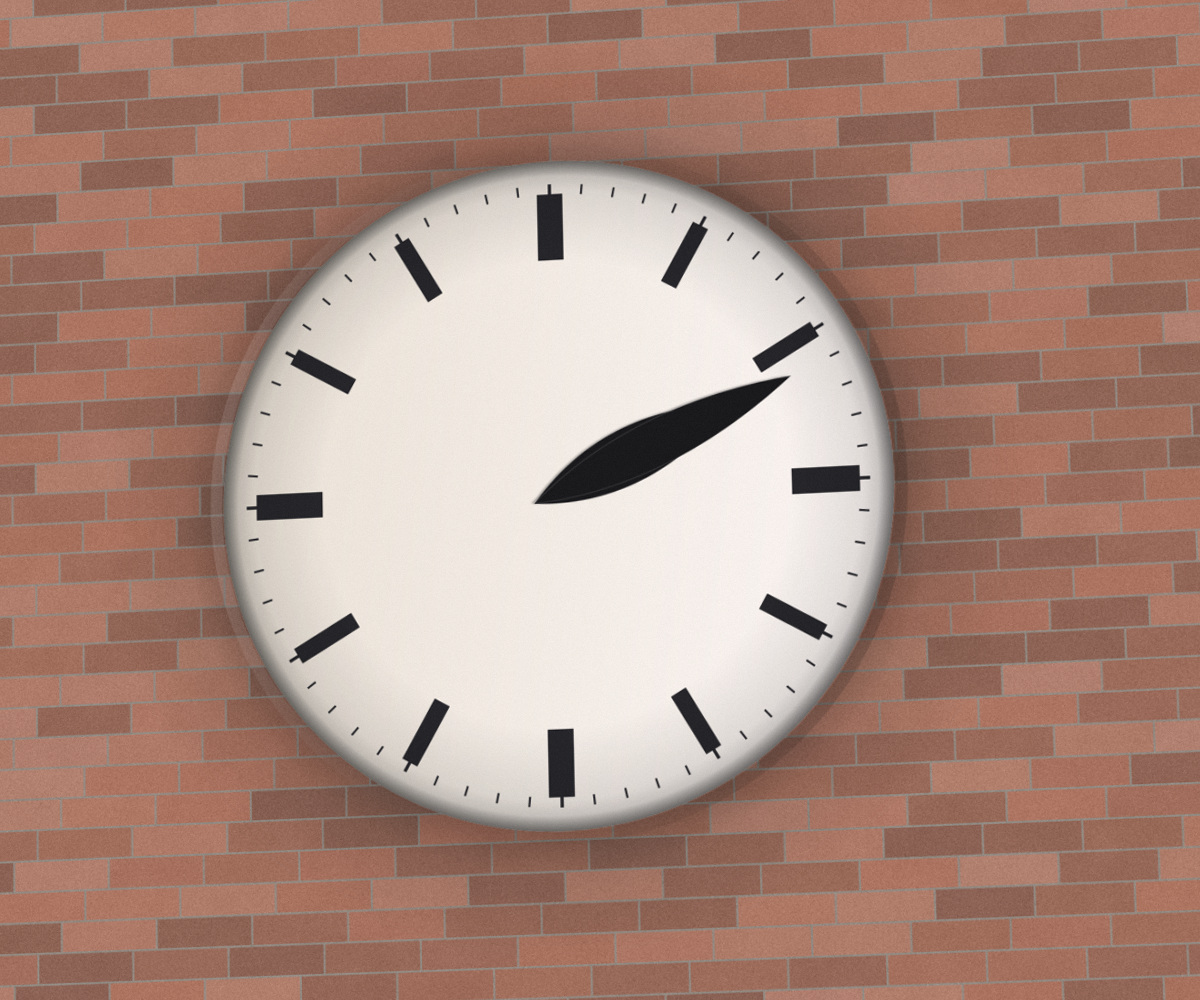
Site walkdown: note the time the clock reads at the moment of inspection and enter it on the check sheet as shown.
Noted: 2:11
